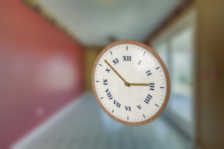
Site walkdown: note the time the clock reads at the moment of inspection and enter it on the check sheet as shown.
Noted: 2:52
